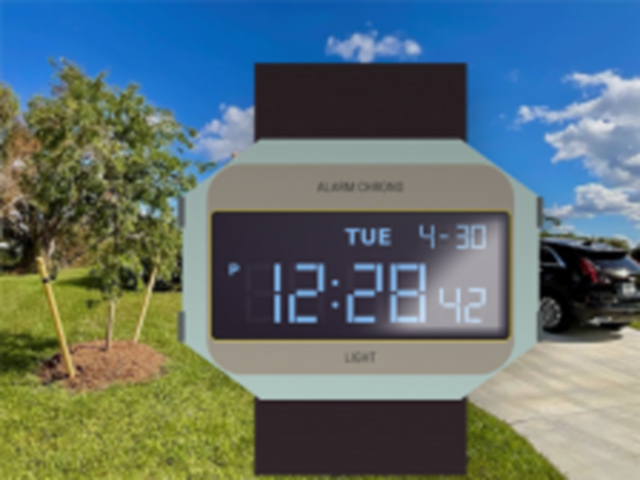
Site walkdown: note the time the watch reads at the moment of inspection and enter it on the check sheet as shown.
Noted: 12:28:42
